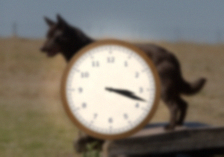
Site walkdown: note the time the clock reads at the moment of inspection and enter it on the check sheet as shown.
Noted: 3:18
